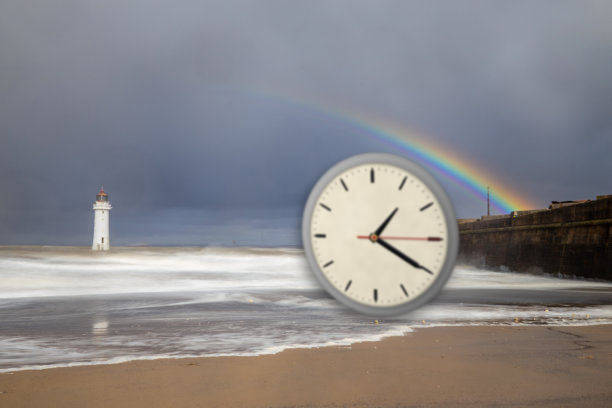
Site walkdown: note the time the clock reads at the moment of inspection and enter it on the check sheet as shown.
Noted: 1:20:15
